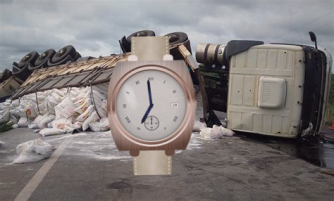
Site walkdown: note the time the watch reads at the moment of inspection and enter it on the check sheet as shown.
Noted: 6:59
